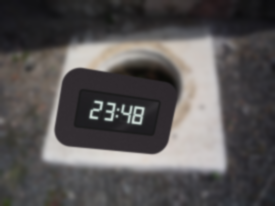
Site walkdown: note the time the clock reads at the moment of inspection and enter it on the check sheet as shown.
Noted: 23:48
